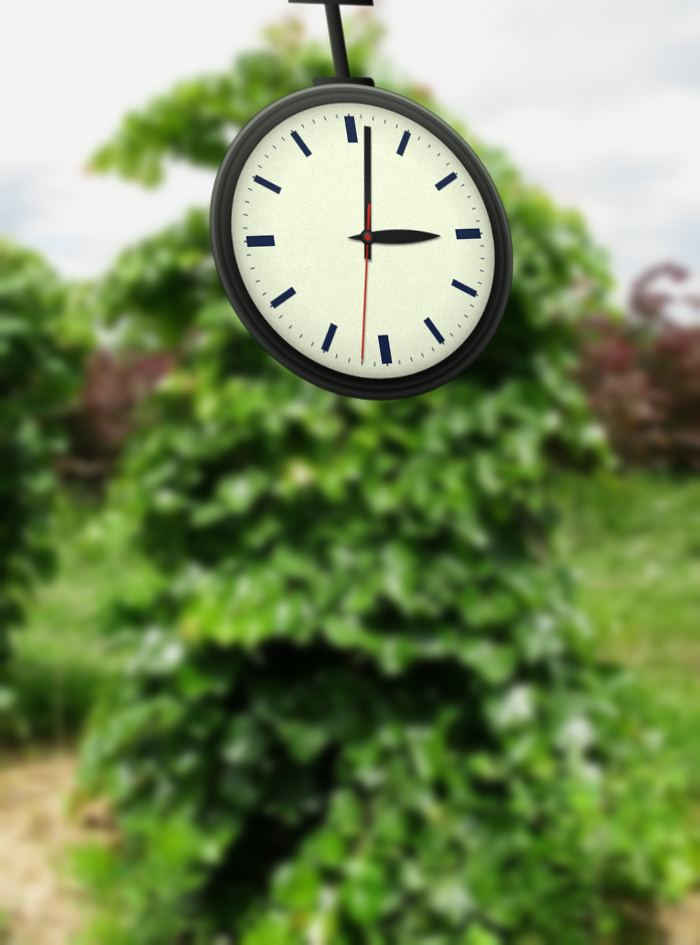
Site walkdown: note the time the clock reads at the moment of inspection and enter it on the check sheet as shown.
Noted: 3:01:32
